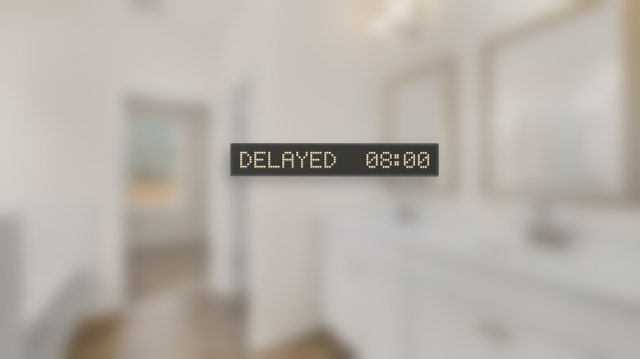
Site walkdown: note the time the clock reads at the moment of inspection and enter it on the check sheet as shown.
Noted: 8:00
